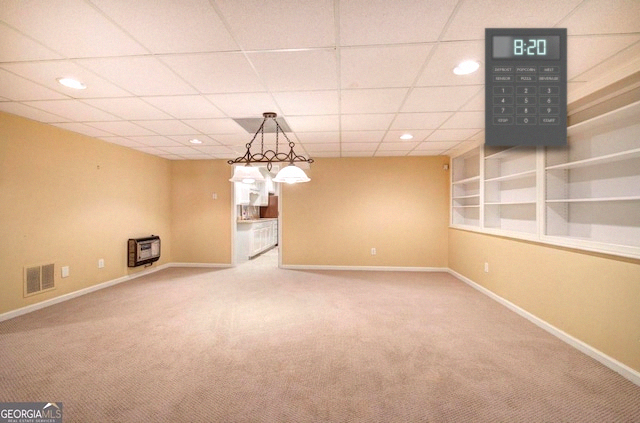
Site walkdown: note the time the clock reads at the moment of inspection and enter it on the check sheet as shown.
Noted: 8:20
